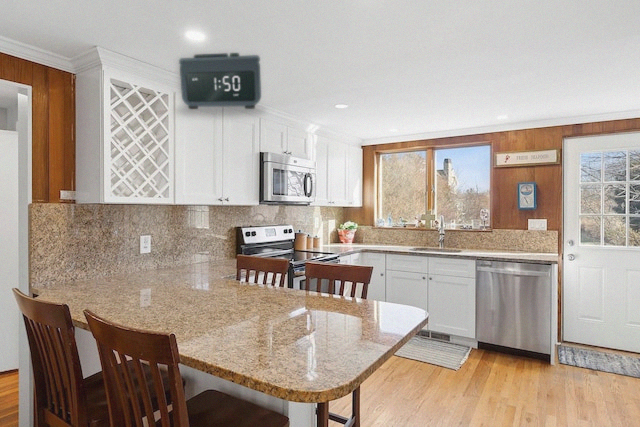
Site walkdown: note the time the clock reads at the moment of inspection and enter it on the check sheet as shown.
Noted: 1:50
